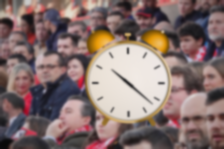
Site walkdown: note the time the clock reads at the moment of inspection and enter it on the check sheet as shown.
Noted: 10:22
